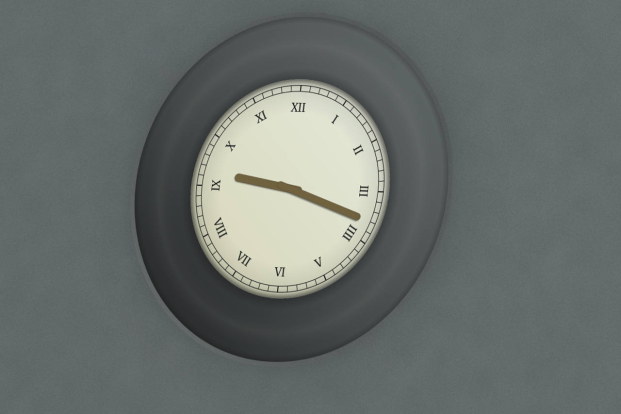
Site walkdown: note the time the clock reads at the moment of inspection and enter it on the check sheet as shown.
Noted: 9:18
